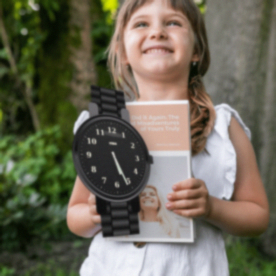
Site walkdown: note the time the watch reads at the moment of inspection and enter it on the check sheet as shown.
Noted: 5:26
